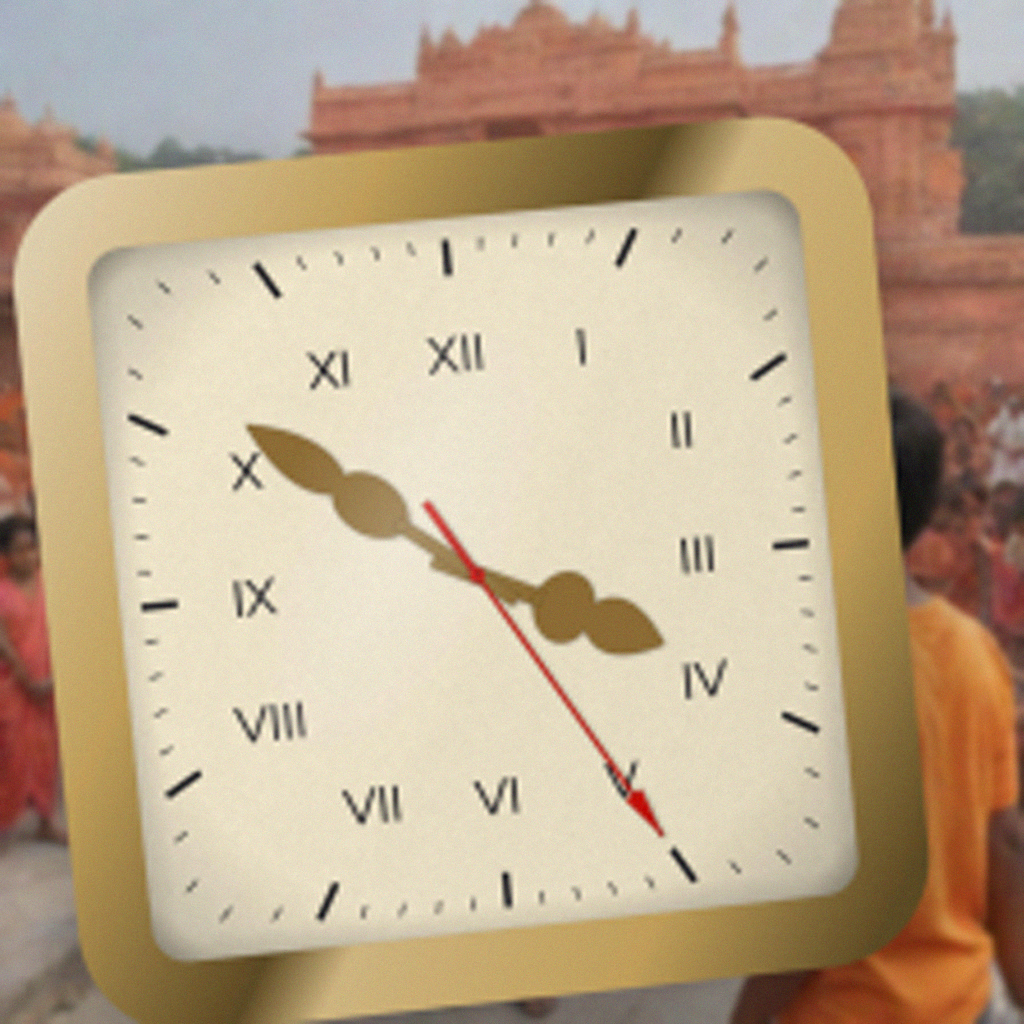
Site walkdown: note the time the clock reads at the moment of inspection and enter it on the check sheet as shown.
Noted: 3:51:25
